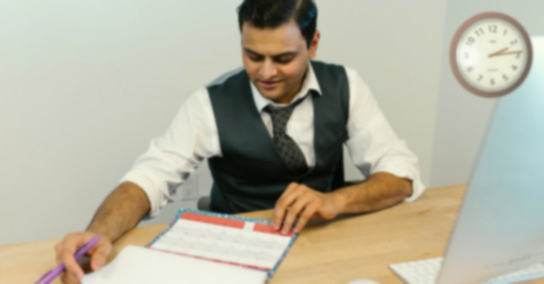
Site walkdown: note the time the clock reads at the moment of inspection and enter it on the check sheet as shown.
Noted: 2:14
